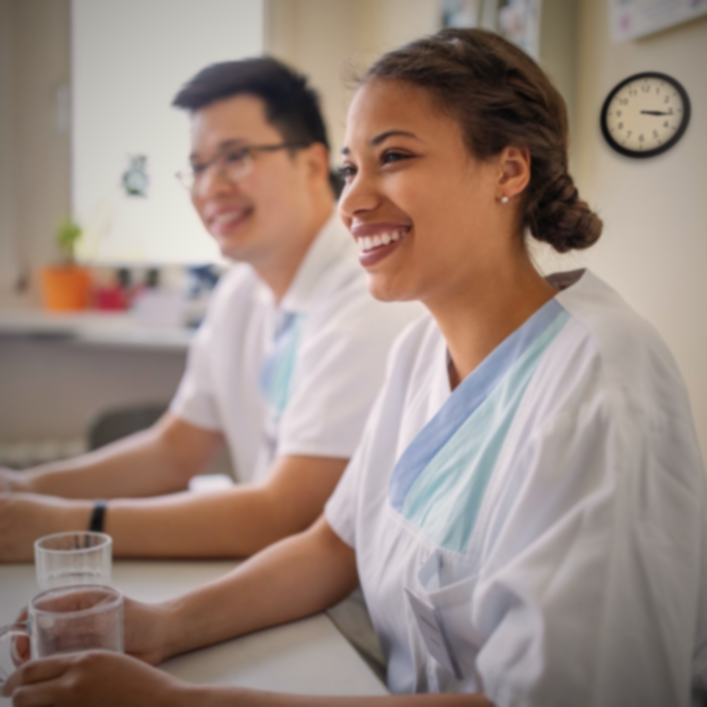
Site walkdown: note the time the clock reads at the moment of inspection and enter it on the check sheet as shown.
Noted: 3:16
